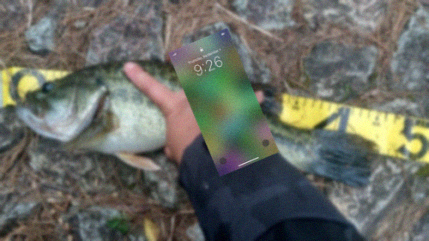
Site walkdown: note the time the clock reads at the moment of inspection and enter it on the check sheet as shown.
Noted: 9:26
